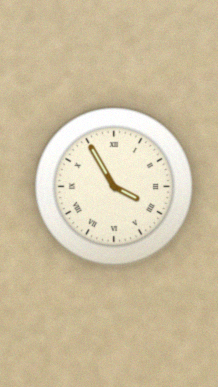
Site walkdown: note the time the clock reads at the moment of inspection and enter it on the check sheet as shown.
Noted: 3:55
